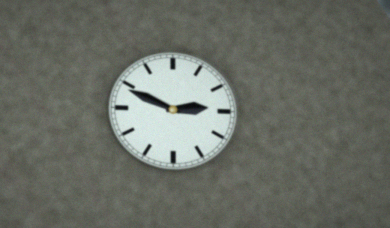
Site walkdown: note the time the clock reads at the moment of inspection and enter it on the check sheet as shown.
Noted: 2:49
